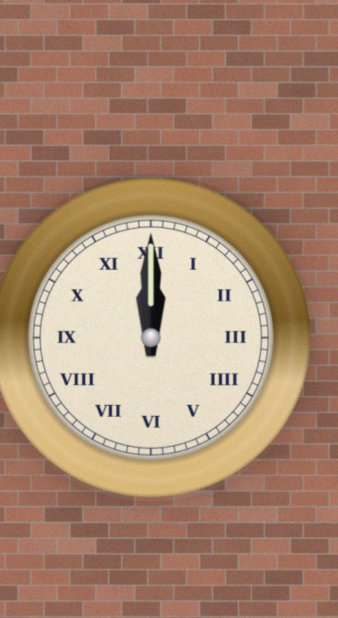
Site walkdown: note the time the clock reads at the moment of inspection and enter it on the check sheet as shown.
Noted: 12:00
